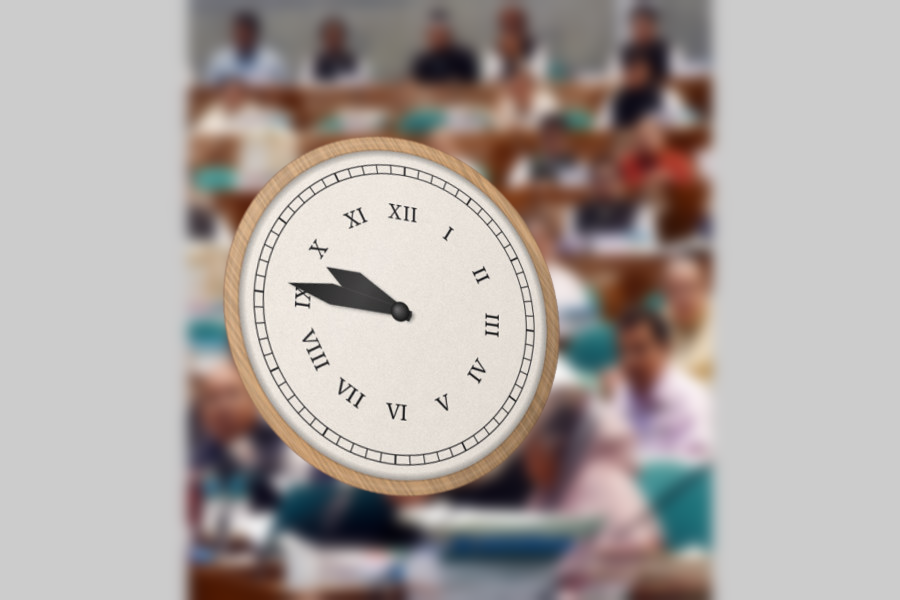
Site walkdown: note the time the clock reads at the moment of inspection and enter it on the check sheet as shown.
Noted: 9:46
